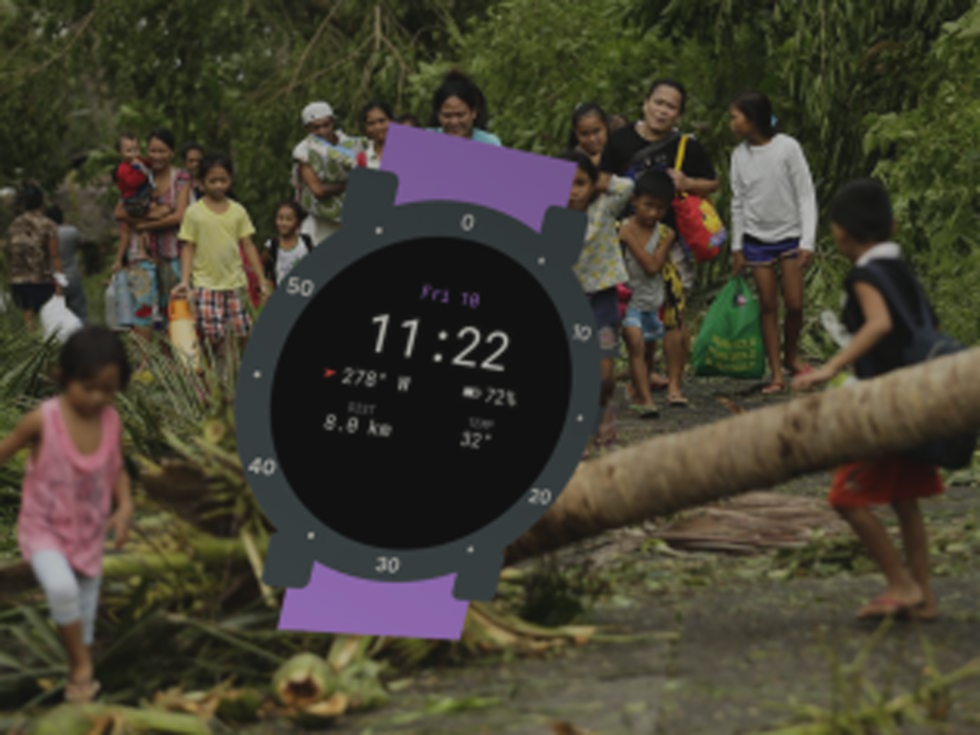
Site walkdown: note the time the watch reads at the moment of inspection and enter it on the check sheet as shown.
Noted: 11:22
